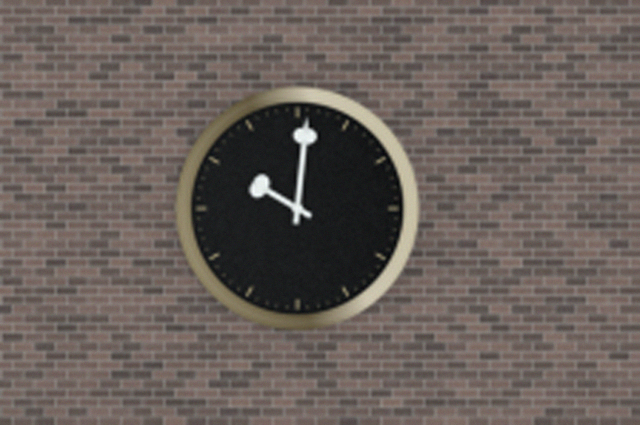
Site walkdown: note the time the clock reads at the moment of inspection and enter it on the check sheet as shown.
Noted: 10:01
